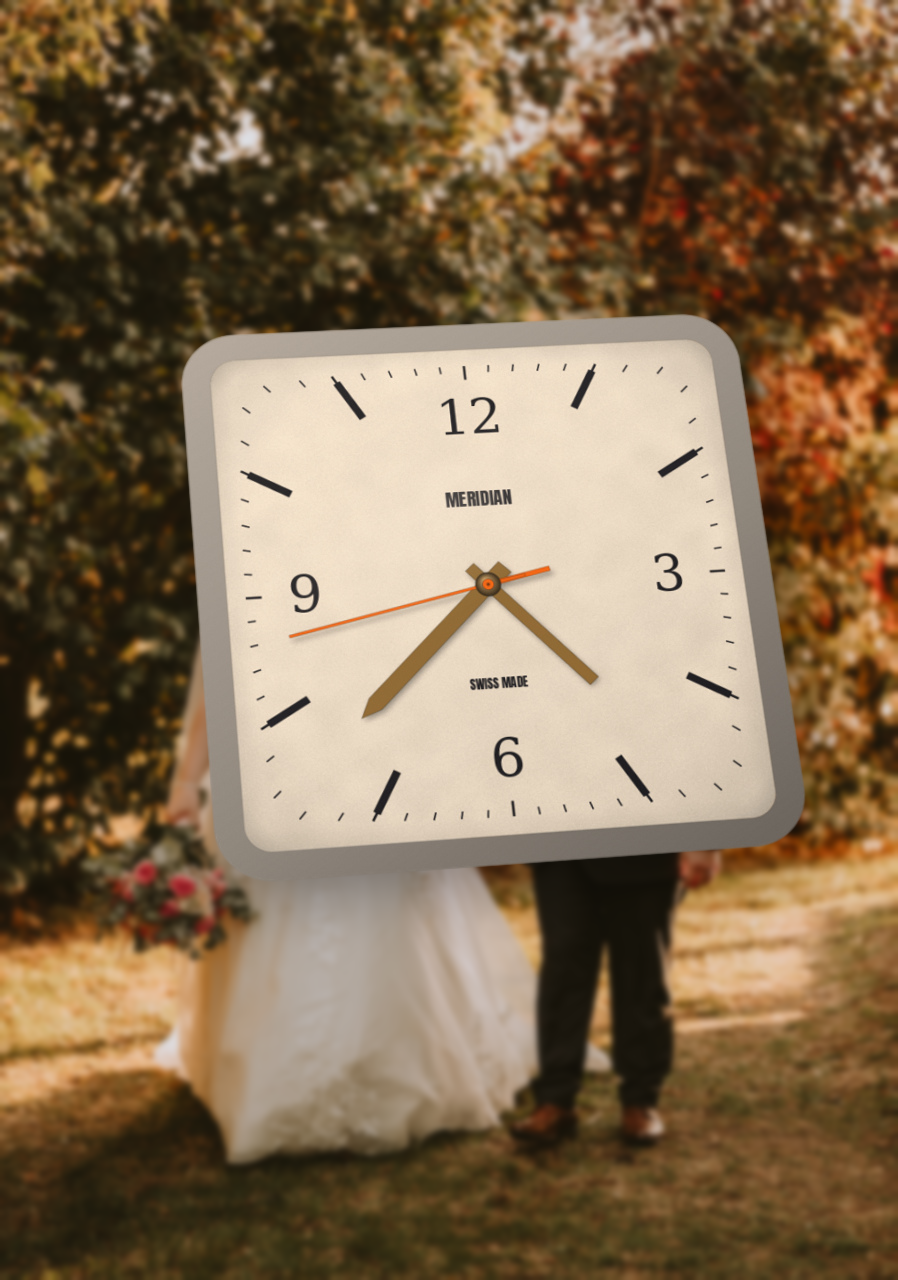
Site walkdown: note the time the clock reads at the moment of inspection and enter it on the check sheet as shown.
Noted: 4:37:43
